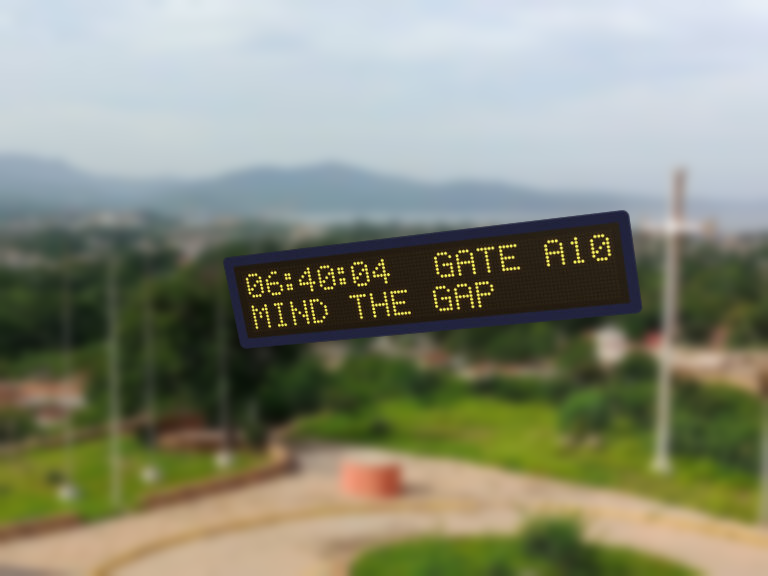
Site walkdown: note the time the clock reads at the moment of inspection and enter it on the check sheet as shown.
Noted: 6:40:04
